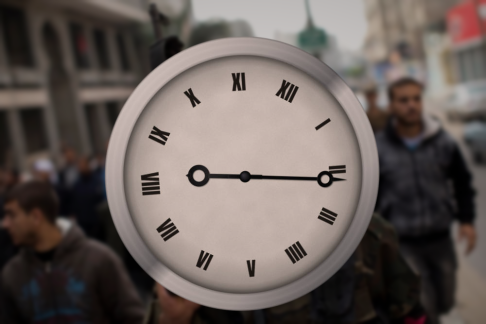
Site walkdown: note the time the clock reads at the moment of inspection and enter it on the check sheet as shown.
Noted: 8:11
